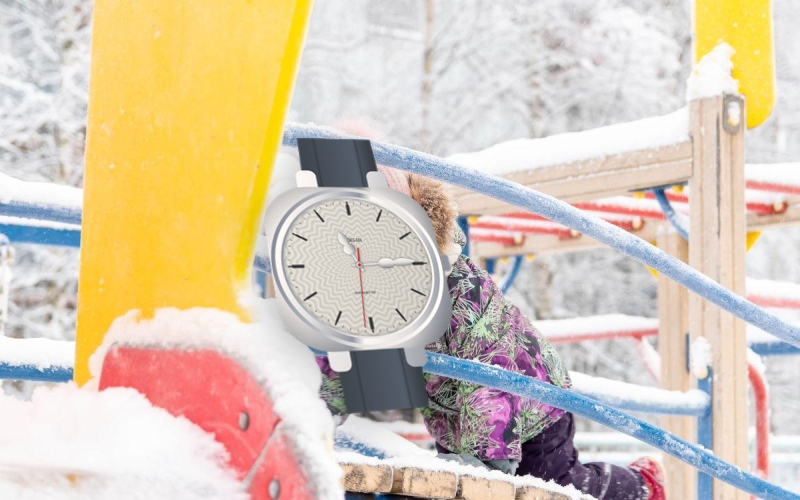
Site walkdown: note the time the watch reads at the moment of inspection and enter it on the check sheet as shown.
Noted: 11:14:31
